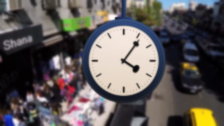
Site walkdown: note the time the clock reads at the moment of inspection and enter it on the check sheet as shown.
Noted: 4:06
